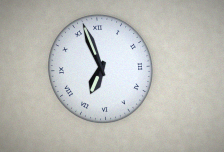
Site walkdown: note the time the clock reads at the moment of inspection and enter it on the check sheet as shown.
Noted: 6:57
